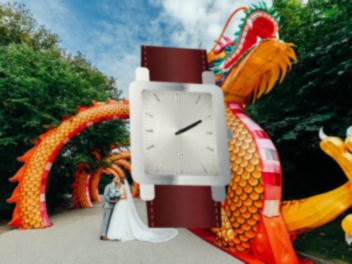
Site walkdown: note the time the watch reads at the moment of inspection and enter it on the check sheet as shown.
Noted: 2:10
